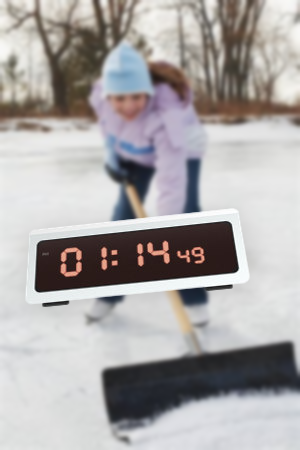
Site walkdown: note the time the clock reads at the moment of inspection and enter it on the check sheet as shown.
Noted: 1:14:49
